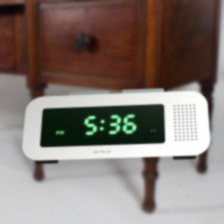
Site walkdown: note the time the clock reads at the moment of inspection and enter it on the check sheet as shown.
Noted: 5:36
